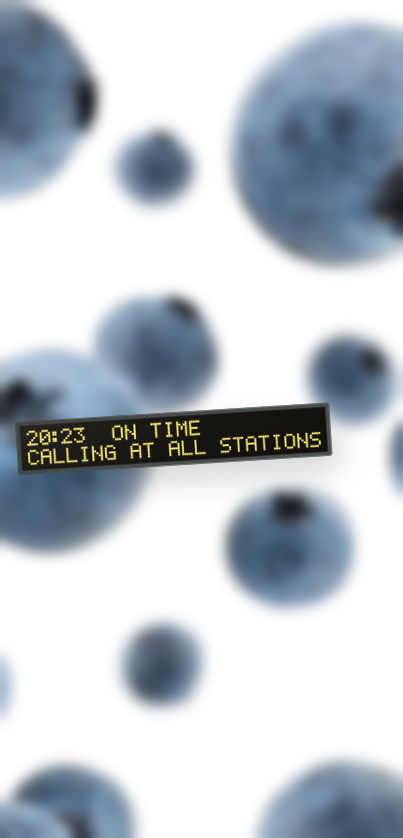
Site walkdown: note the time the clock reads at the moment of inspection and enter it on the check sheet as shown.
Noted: 20:23
